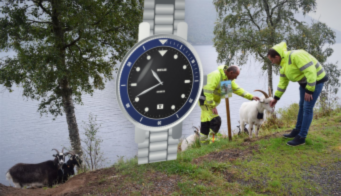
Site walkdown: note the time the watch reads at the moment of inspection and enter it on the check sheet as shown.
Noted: 10:41
